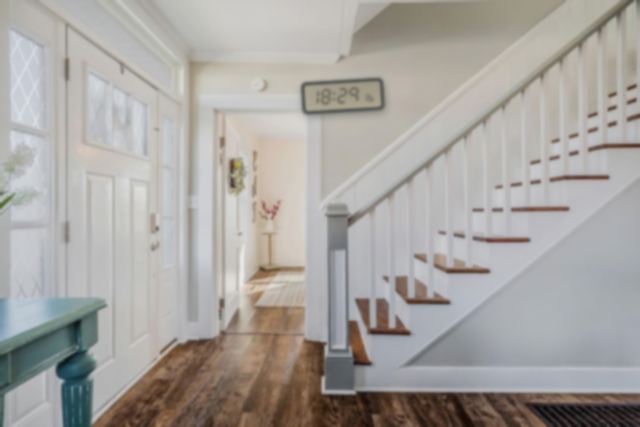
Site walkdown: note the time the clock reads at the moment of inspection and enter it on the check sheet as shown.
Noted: 18:29
